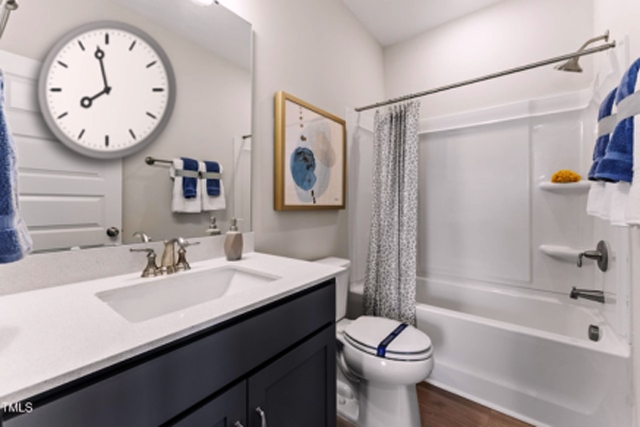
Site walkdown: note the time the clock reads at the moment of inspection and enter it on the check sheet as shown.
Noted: 7:58
